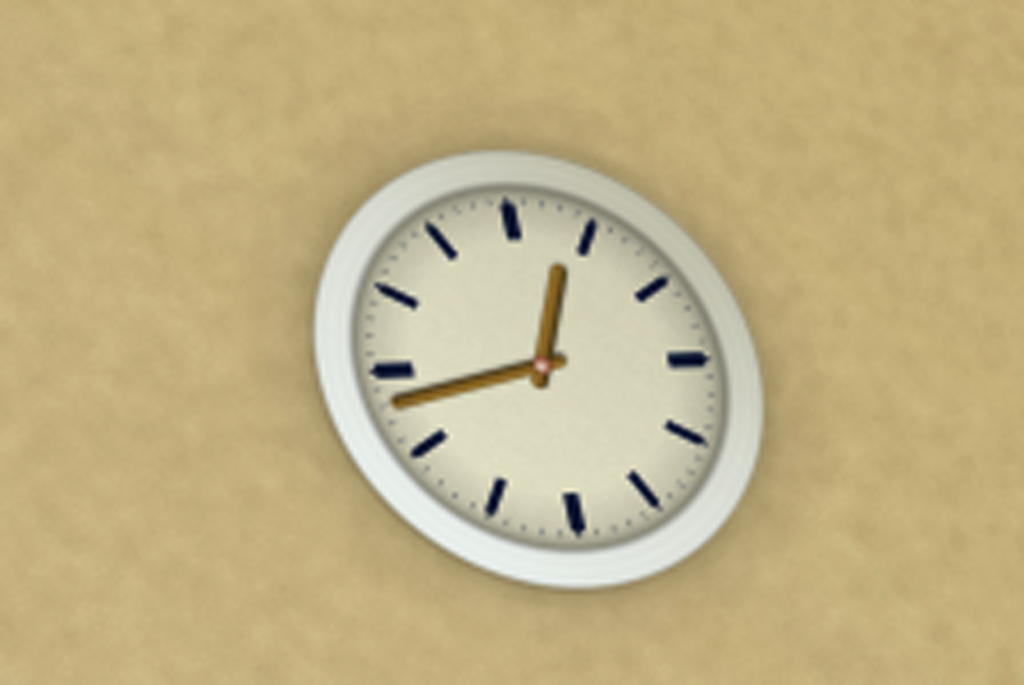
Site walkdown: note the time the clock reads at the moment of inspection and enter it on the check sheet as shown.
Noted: 12:43
